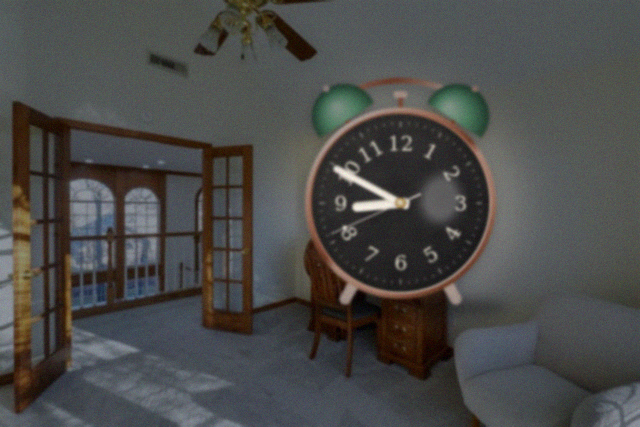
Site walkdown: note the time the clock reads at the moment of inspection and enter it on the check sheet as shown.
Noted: 8:49:41
